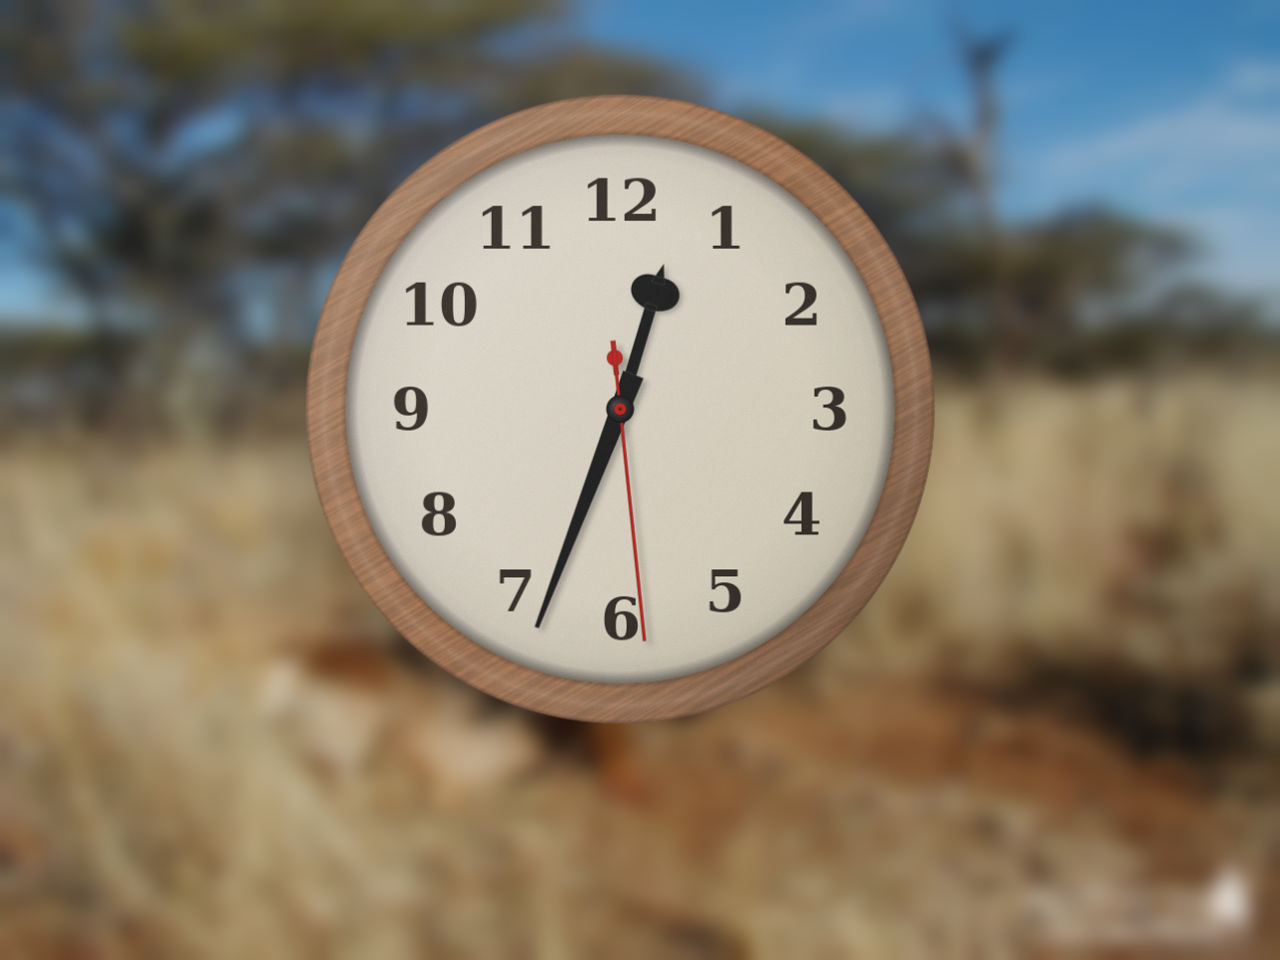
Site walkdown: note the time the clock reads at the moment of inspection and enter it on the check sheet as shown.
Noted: 12:33:29
